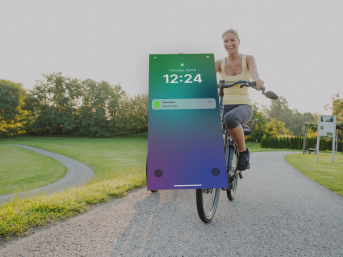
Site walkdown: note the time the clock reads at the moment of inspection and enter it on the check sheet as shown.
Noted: 12:24
